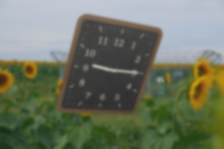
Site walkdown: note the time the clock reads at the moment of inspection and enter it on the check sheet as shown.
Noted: 9:15
